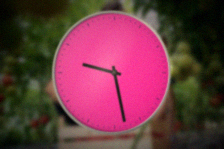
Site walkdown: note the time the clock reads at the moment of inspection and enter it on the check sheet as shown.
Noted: 9:28
